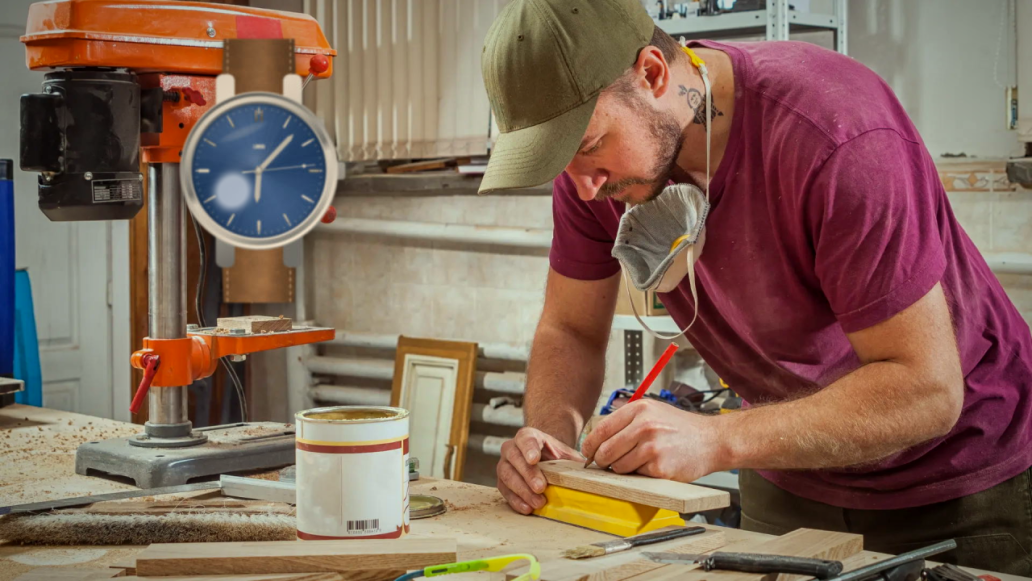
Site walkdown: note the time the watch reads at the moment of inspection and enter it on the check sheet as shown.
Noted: 6:07:14
